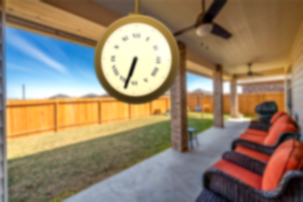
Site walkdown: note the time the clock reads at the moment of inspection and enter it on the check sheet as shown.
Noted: 6:33
